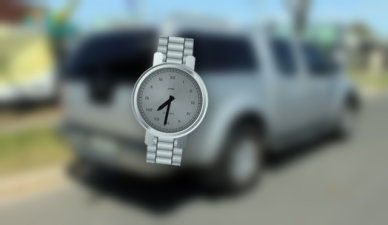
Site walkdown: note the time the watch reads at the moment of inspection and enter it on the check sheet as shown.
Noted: 7:31
